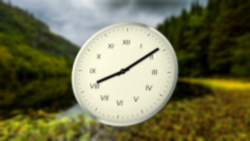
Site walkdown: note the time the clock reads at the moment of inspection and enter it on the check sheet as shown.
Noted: 8:09
